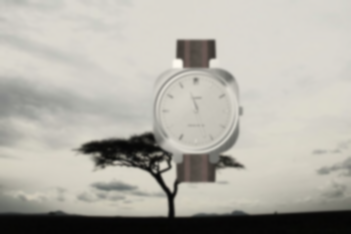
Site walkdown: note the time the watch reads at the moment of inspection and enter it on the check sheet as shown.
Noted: 11:27
